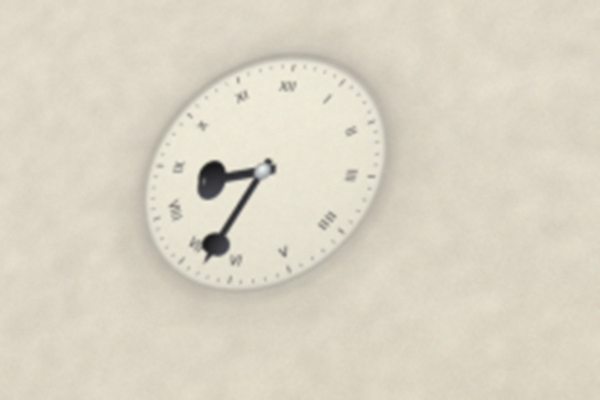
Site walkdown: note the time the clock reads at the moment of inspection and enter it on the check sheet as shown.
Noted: 8:33
